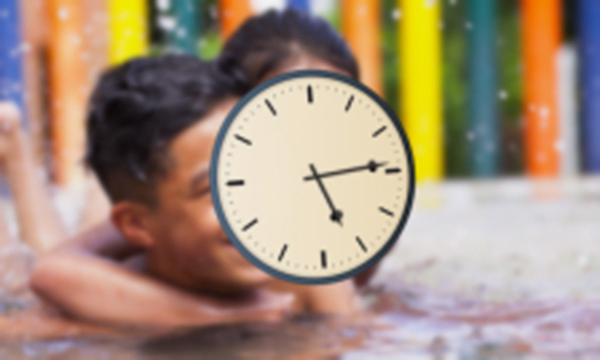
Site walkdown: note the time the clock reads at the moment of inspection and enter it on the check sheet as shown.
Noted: 5:14
